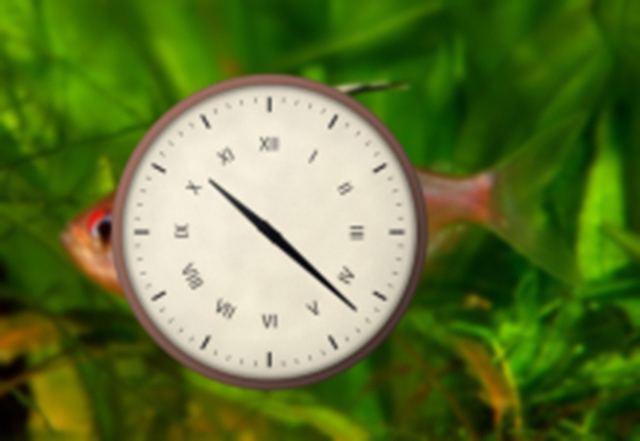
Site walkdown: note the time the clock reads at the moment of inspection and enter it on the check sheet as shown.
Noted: 10:22
